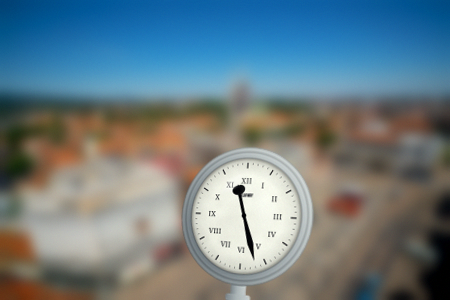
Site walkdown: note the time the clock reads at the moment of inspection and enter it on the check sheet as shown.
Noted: 11:27
